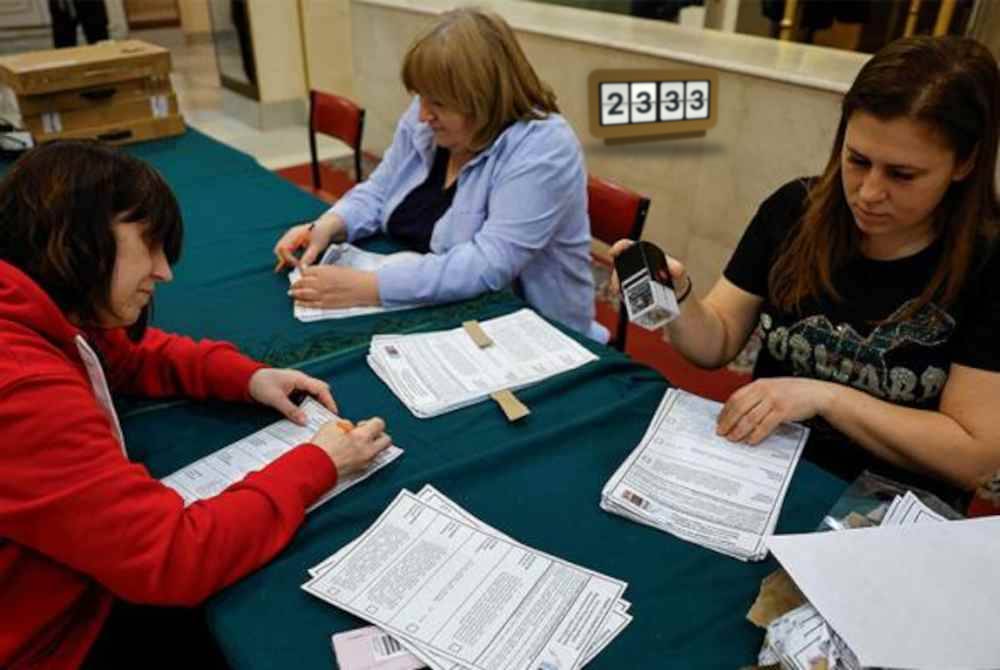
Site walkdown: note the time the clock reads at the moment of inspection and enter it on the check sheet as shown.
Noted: 23:33
